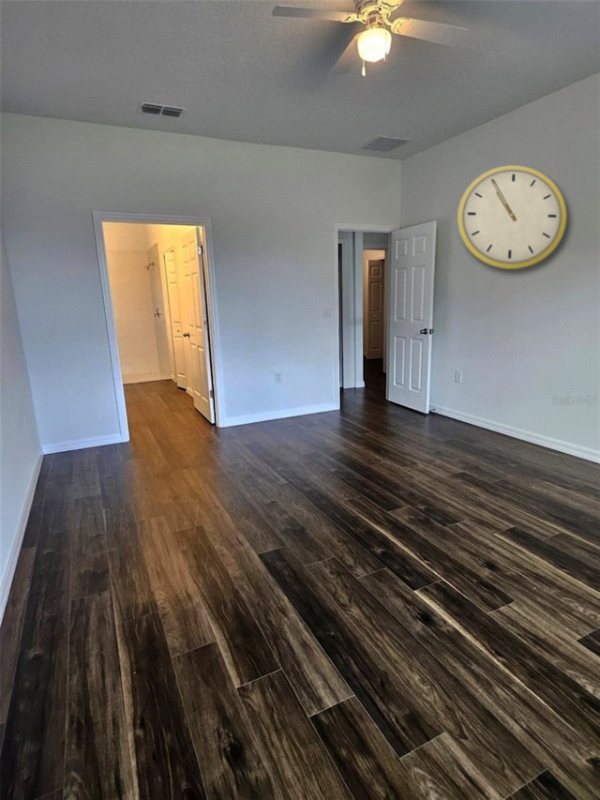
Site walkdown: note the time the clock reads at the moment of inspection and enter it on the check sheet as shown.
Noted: 10:55
